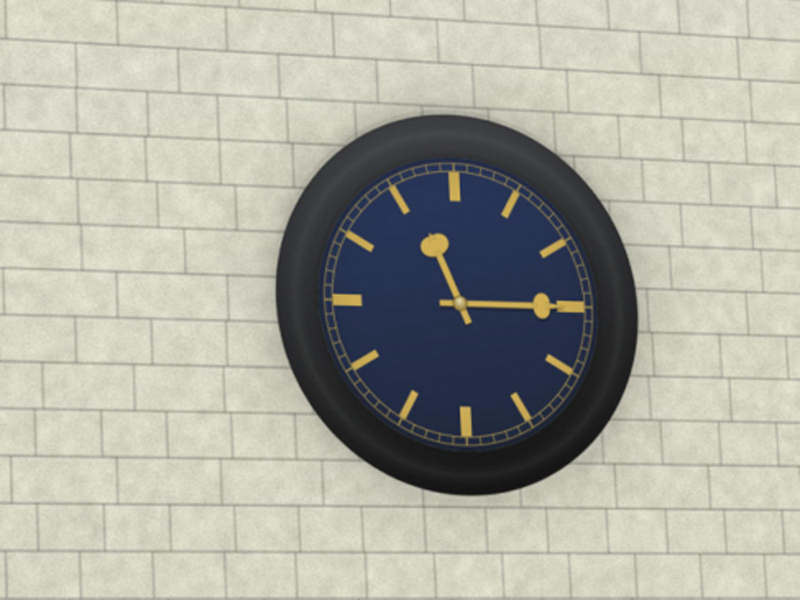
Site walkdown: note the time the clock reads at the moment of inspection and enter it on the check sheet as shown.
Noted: 11:15
